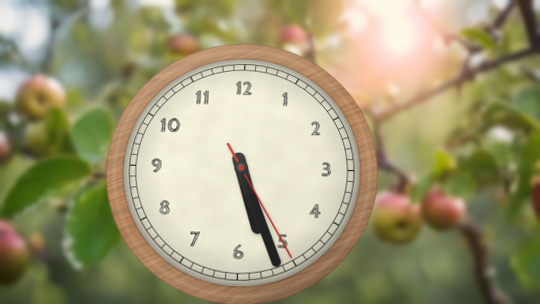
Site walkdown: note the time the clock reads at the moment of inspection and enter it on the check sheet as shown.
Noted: 5:26:25
